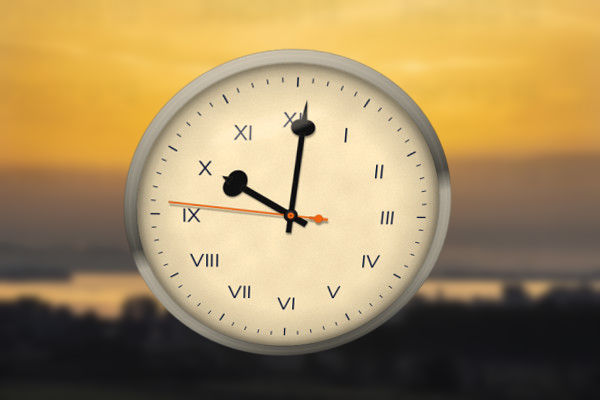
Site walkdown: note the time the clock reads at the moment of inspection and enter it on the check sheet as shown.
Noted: 10:00:46
